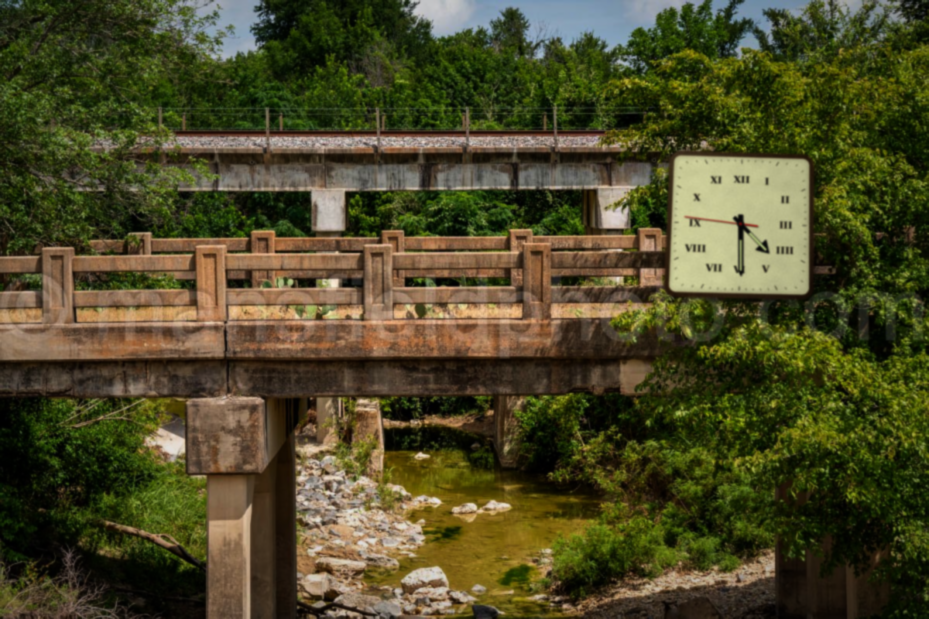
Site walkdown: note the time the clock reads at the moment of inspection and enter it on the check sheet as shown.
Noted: 4:29:46
